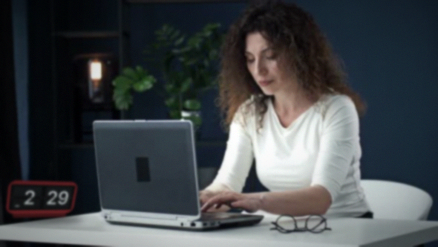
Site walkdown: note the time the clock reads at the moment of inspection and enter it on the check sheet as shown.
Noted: 2:29
